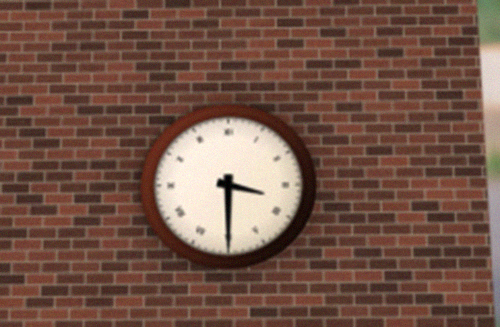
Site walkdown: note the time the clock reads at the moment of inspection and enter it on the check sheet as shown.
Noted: 3:30
